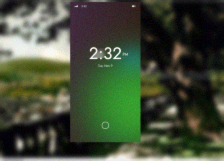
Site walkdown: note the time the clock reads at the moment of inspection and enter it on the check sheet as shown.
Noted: 2:32
